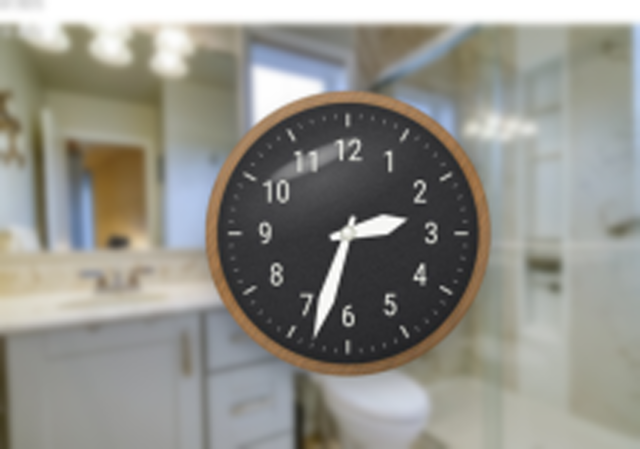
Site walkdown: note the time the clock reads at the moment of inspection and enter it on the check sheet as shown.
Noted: 2:33
